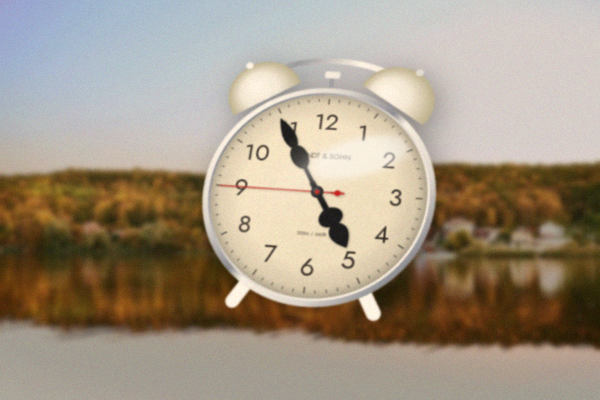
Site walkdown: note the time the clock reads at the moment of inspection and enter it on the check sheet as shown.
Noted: 4:54:45
